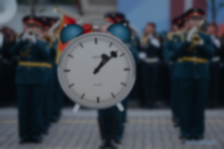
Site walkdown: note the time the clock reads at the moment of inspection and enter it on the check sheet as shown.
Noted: 1:08
